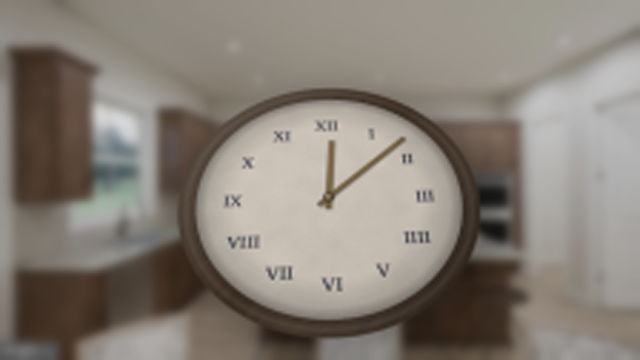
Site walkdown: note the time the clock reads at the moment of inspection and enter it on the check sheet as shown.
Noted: 12:08
